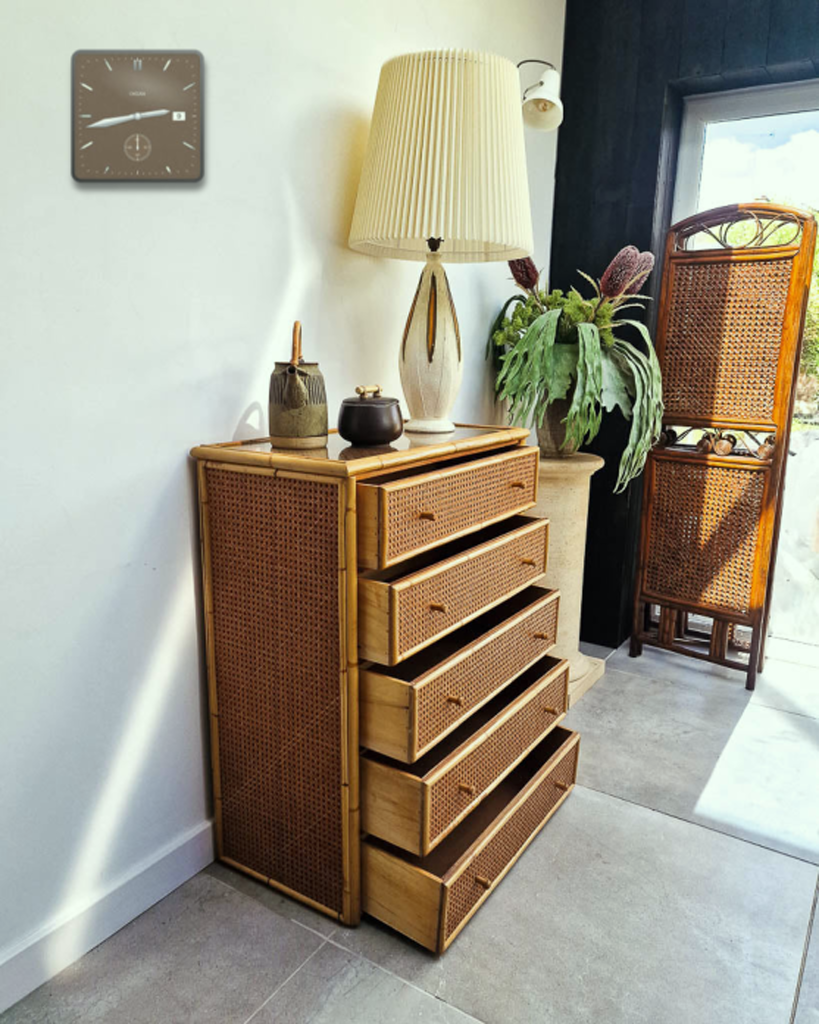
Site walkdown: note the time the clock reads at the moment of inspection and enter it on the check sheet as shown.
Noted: 2:43
